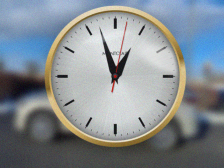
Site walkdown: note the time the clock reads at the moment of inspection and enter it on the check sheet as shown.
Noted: 12:57:02
